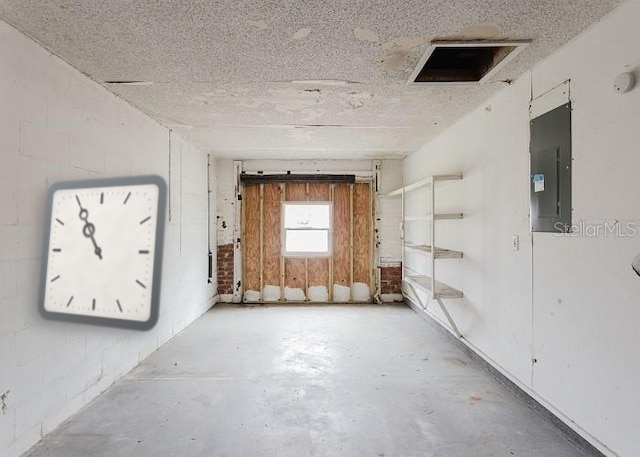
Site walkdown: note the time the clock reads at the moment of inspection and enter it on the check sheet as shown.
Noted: 10:55
